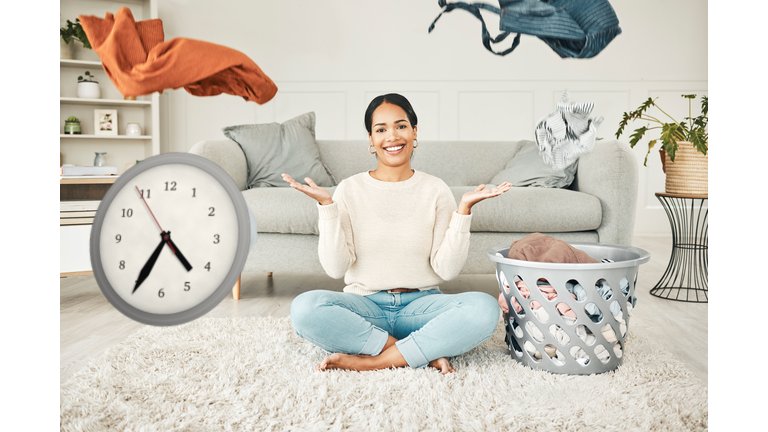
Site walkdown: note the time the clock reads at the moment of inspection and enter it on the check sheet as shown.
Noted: 4:34:54
